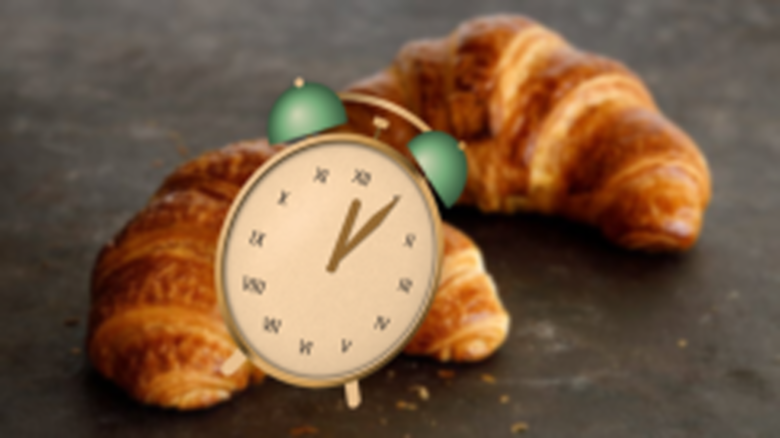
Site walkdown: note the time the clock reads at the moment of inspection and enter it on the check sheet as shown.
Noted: 12:05
